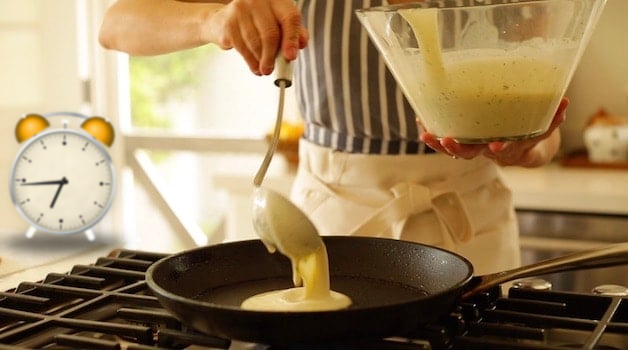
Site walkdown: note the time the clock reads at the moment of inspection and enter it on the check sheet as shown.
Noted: 6:44
